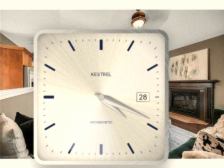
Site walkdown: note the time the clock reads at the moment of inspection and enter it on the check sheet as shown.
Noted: 4:19
